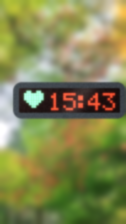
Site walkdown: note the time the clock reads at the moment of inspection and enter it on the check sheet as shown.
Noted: 15:43
